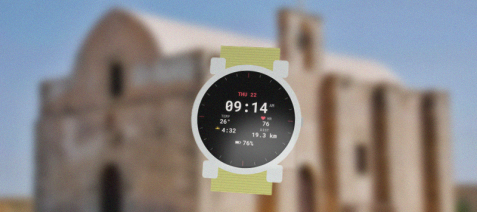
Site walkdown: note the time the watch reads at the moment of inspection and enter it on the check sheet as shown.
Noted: 9:14
